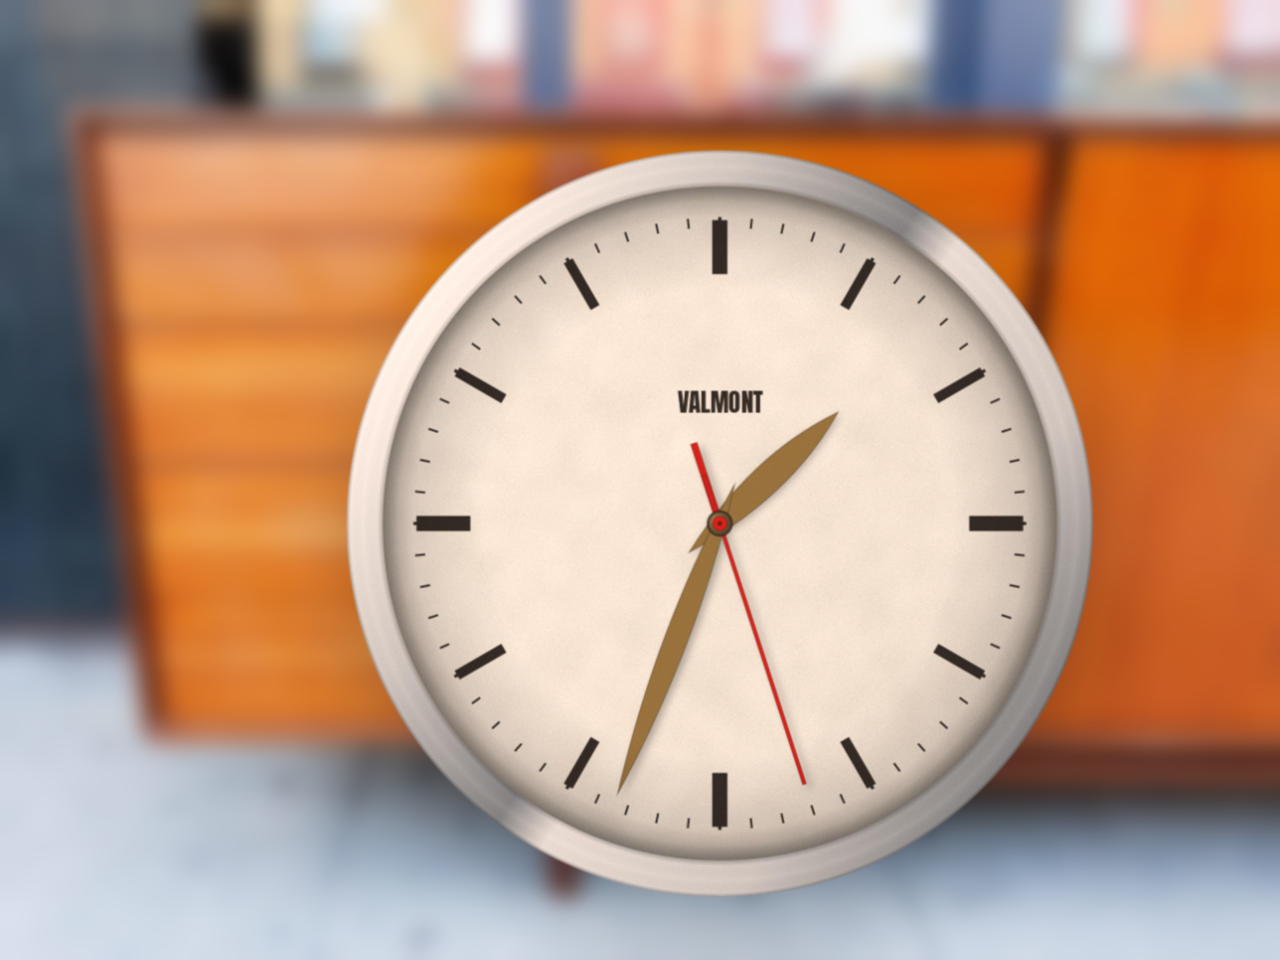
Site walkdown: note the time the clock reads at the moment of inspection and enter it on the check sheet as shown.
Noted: 1:33:27
